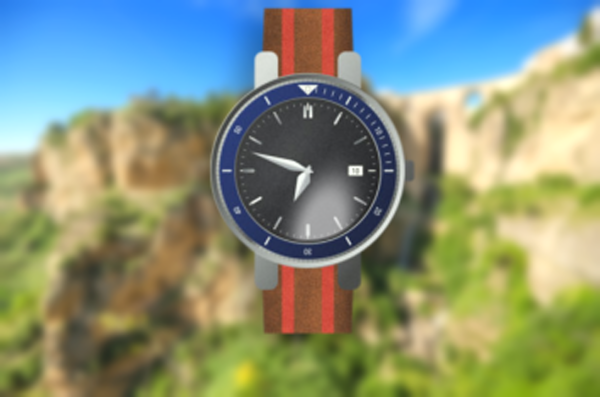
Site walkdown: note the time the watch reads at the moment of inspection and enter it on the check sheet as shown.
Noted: 6:48
